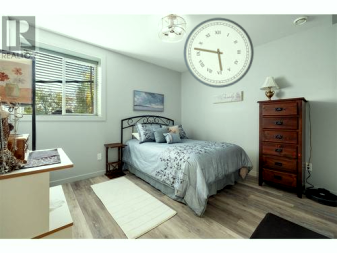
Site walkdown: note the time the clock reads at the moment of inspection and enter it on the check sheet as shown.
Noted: 5:47
